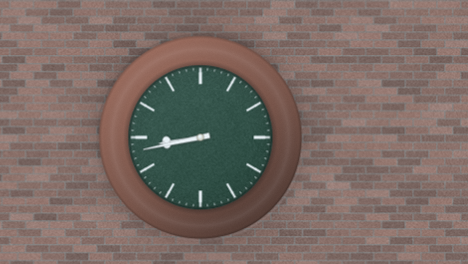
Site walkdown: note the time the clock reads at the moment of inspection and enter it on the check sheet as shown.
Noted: 8:43
